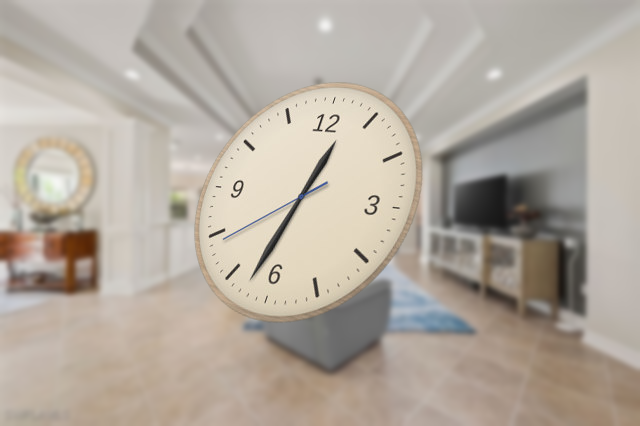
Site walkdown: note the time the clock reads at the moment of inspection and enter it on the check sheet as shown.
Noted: 12:32:39
